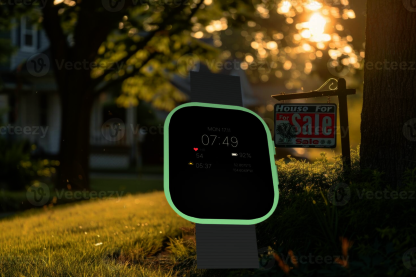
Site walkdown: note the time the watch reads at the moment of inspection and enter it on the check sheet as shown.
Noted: 7:49
